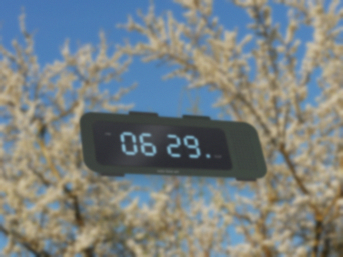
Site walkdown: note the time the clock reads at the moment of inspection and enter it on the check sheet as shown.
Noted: 6:29
